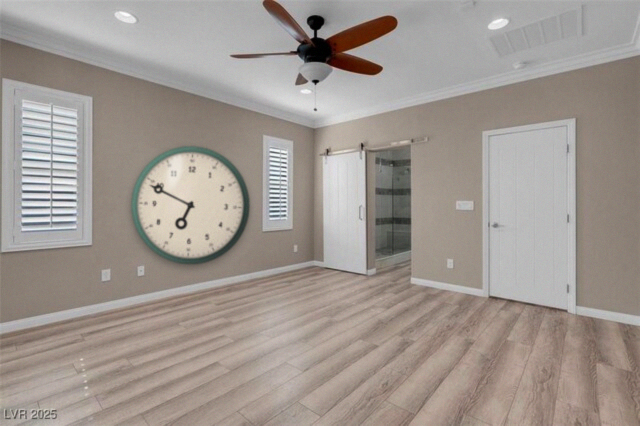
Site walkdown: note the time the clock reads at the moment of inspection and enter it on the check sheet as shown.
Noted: 6:49
